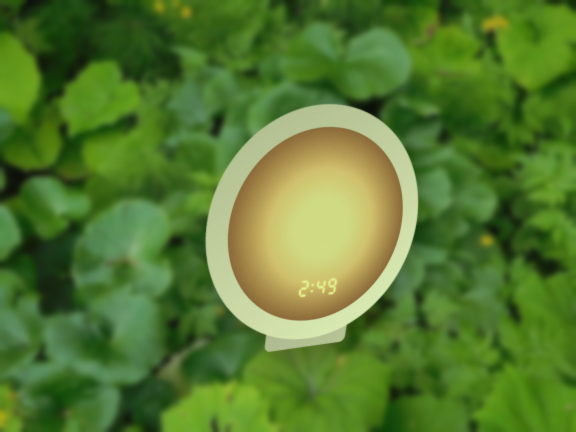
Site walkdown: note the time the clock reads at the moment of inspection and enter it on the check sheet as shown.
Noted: 2:49
